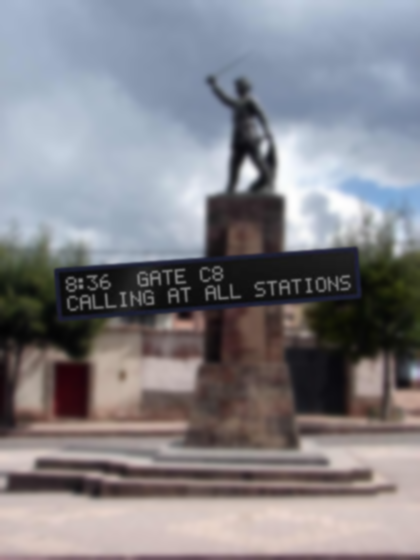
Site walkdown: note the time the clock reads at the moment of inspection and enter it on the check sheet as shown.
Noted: 8:36
